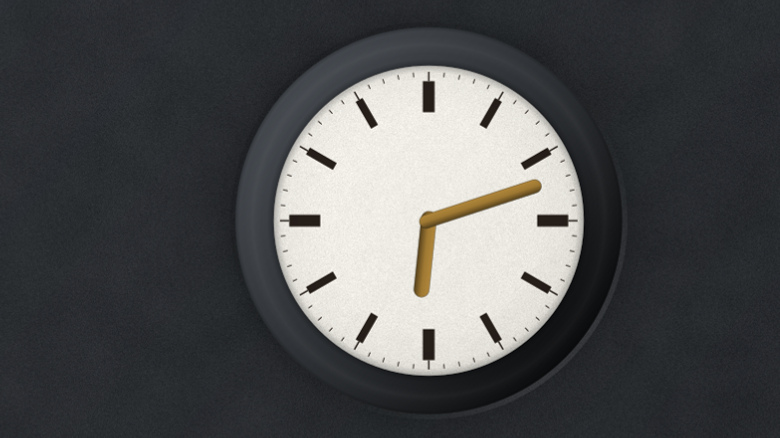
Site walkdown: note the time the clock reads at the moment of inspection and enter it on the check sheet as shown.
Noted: 6:12
